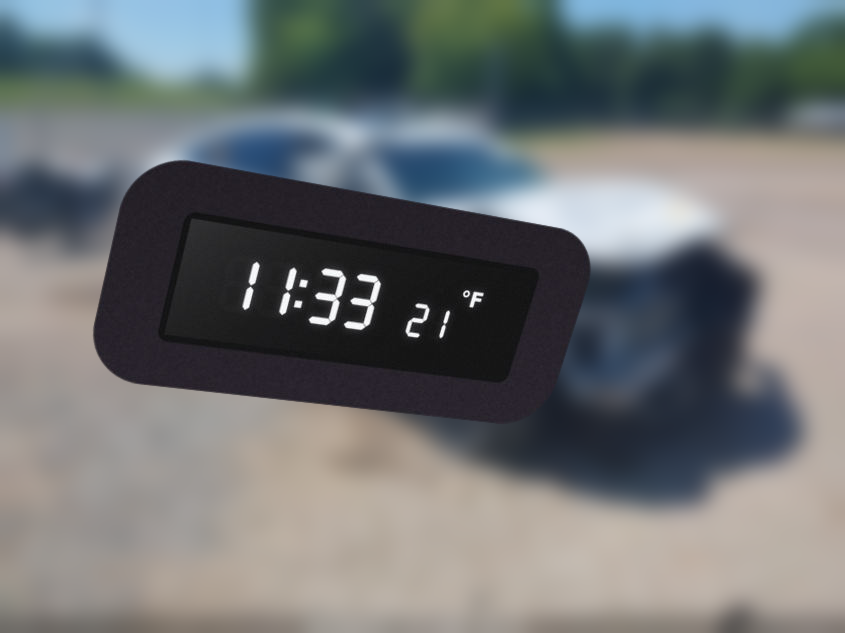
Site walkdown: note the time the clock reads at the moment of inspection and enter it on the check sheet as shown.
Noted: 11:33
